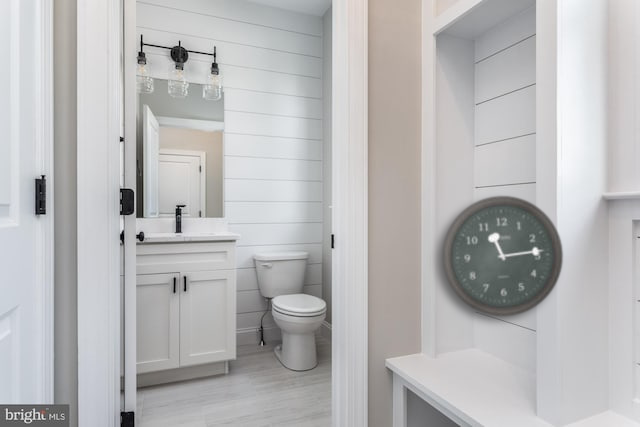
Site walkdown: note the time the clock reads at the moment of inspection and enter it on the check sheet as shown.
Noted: 11:14
